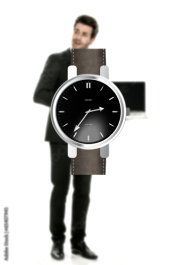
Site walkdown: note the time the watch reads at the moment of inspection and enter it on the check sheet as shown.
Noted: 2:36
